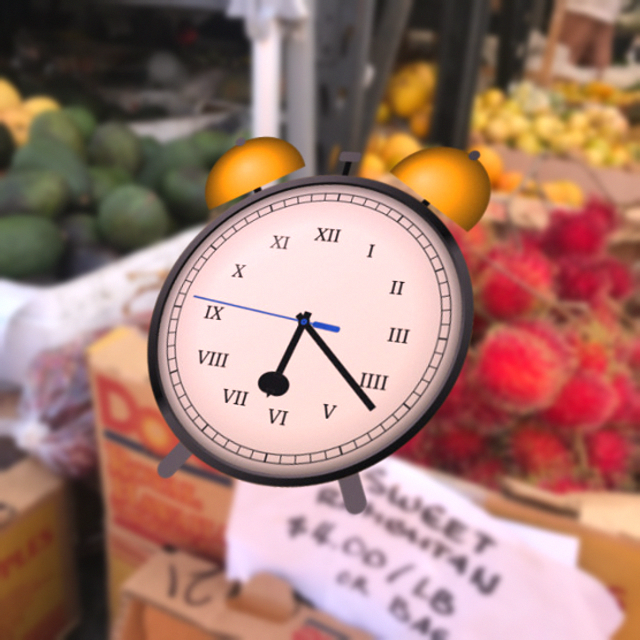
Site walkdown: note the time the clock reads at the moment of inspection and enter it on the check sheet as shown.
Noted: 6:21:46
